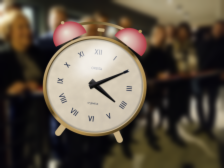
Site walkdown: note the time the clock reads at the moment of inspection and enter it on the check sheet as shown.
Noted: 4:10
